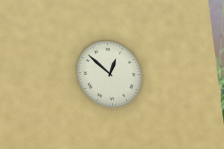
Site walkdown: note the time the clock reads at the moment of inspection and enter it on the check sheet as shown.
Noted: 12:52
